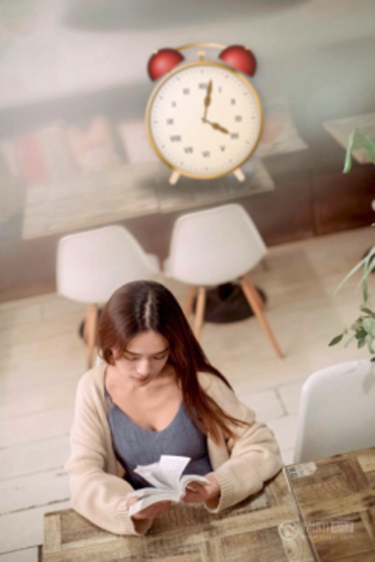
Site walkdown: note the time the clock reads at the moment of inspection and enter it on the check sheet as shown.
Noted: 4:02
